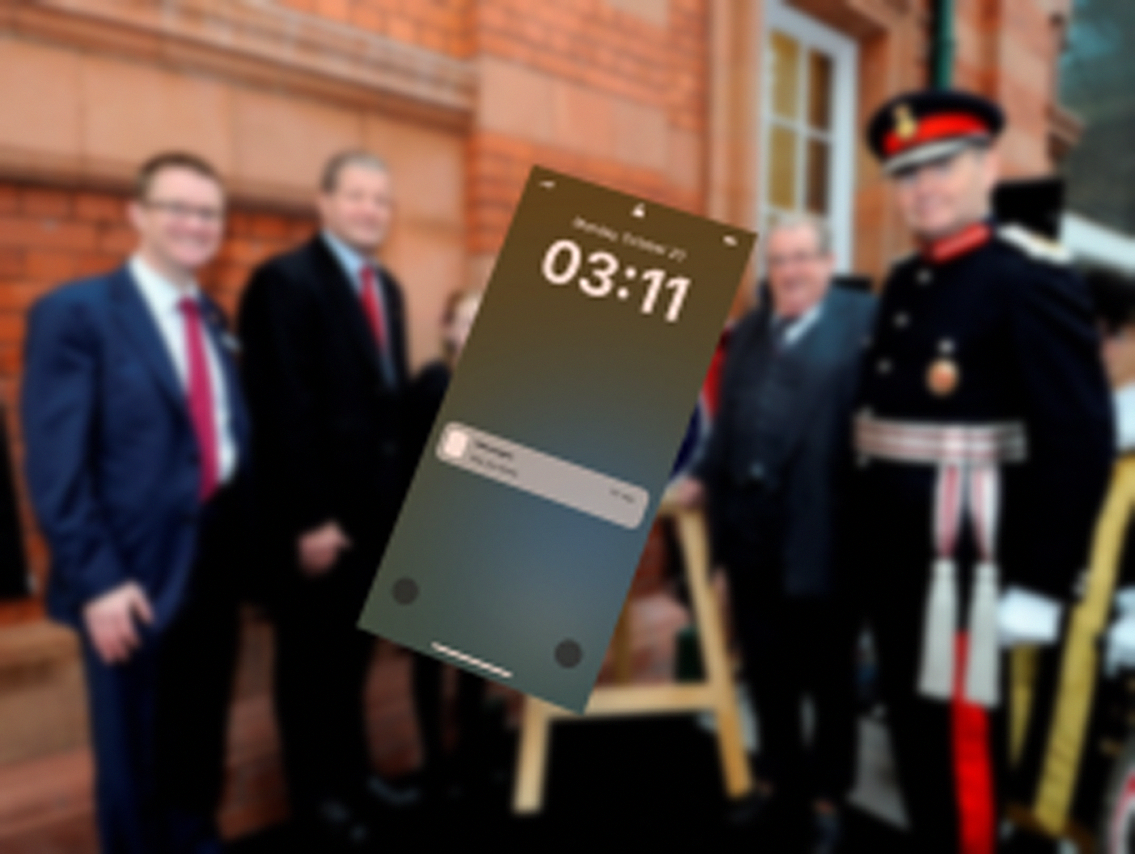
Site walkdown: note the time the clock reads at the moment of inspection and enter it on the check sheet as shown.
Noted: 3:11
